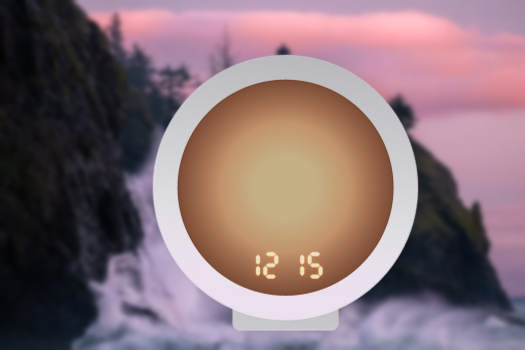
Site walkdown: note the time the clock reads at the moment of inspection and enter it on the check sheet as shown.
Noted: 12:15
